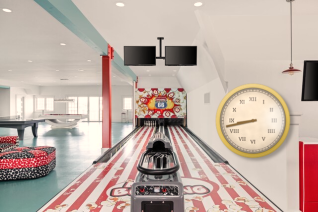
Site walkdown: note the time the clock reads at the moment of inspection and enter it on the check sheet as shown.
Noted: 8:43
